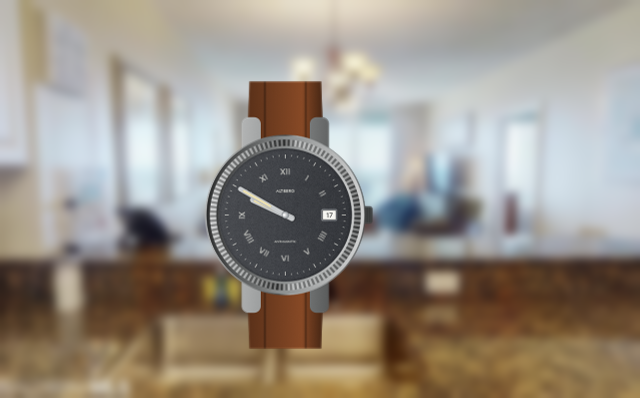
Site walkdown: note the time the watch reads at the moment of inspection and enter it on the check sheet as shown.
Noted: 9:50
